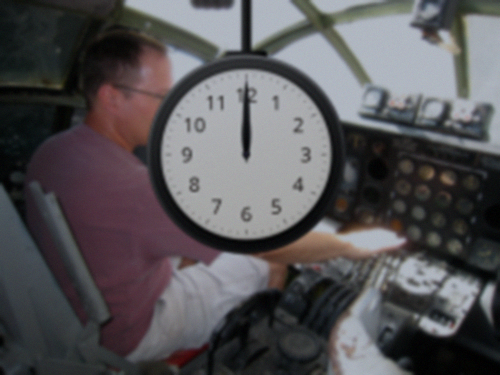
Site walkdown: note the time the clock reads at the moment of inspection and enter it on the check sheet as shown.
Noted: 12:00
